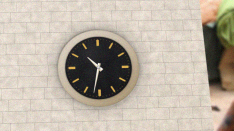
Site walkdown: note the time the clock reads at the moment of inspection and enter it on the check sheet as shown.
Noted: 10:32
